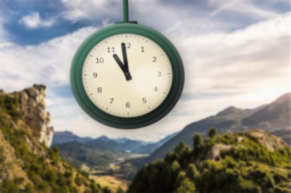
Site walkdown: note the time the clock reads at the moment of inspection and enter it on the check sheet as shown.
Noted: 10:59
